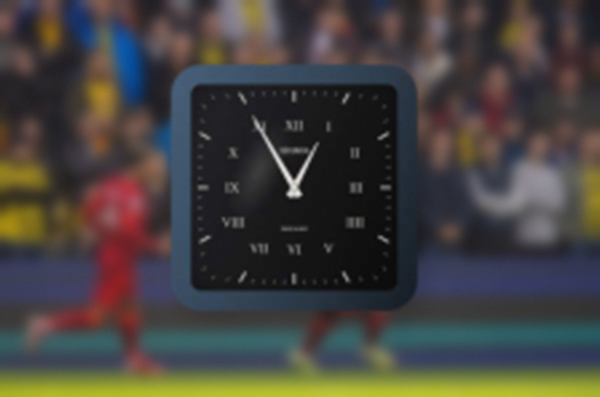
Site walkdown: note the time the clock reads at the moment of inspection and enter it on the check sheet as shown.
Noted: 12:55
